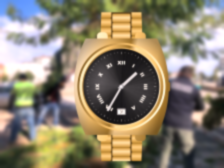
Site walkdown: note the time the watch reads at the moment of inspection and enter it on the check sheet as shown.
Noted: 1:35
